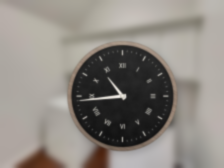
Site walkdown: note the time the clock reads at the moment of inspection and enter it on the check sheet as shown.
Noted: 10:44
